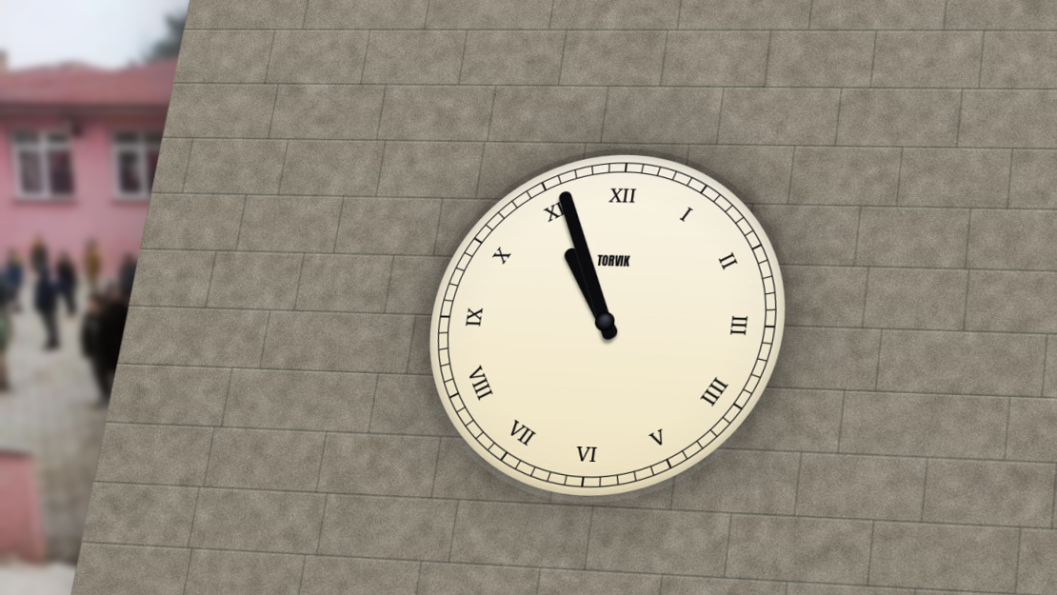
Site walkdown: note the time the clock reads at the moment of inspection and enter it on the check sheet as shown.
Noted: 10:56
